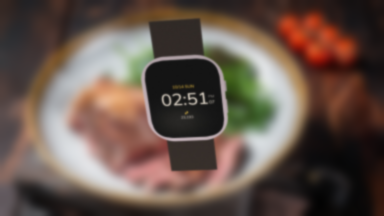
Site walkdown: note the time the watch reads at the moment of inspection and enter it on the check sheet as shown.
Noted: 2:51
